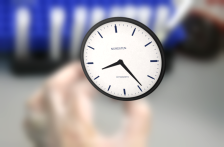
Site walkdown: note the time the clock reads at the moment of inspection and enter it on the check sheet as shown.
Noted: 8:24
